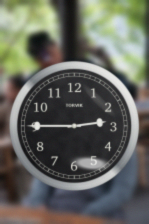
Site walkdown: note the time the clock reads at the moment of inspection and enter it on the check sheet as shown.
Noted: 2:45
